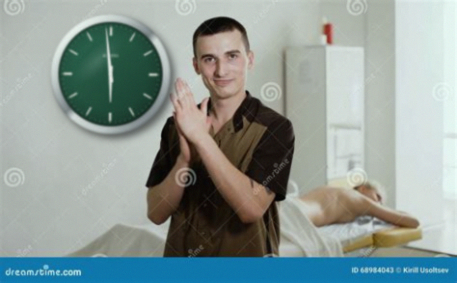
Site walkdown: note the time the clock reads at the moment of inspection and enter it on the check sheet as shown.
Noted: 5:59
